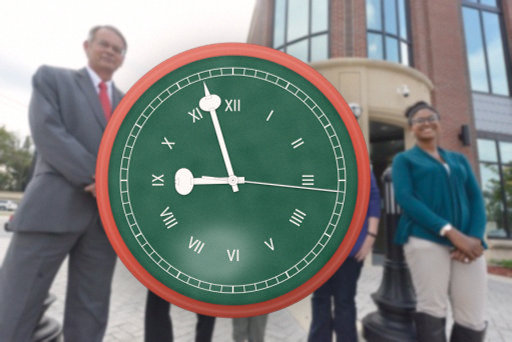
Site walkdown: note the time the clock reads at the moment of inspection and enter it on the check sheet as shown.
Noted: 8:57:16
